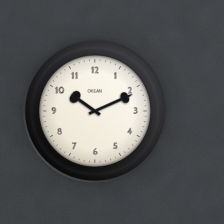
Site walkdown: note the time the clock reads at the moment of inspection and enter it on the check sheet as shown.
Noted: 10:11
